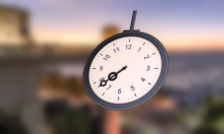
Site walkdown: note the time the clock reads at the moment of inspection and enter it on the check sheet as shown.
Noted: 7:38
